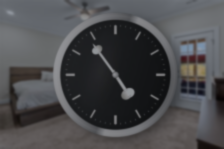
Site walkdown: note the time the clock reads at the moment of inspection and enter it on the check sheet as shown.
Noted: 4:54
